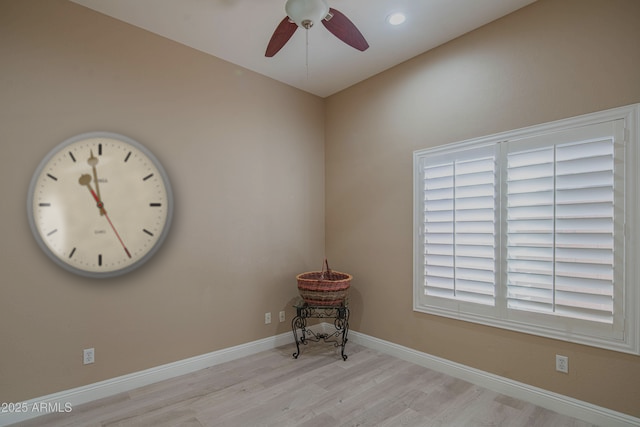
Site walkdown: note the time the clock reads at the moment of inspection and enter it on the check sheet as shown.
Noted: 10:58:25
